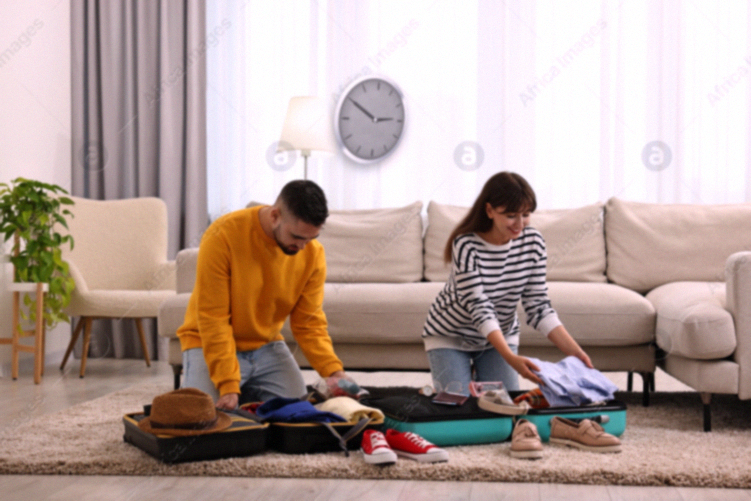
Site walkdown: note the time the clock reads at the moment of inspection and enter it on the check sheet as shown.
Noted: 2:50
